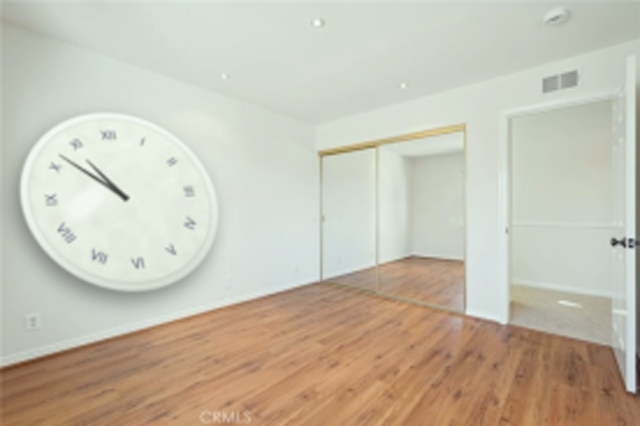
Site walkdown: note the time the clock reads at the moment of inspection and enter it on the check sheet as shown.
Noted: 10:52
